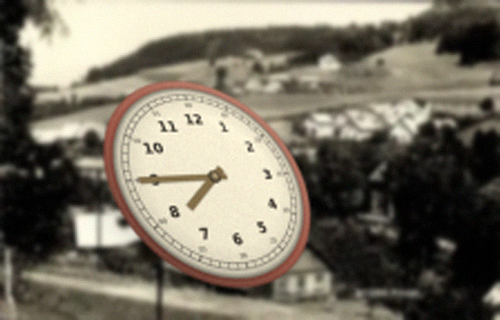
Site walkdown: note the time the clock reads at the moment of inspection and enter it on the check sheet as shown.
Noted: 7:45
